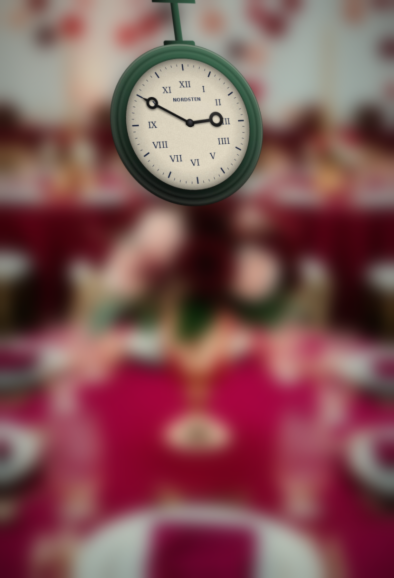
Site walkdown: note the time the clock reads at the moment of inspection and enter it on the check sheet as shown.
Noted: 2:50
